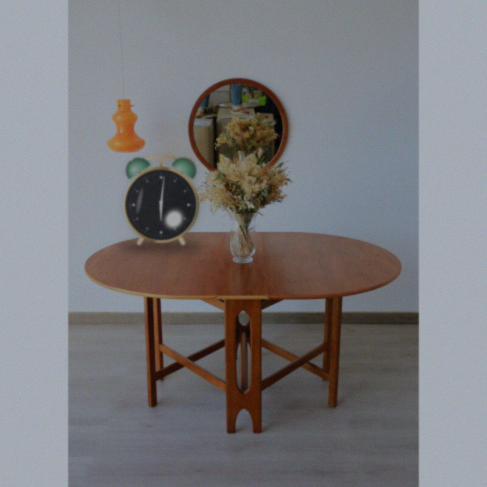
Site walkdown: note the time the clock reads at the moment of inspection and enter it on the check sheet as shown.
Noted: 6:01
